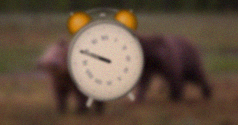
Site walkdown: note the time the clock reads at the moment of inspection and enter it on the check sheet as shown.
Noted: 9:49
